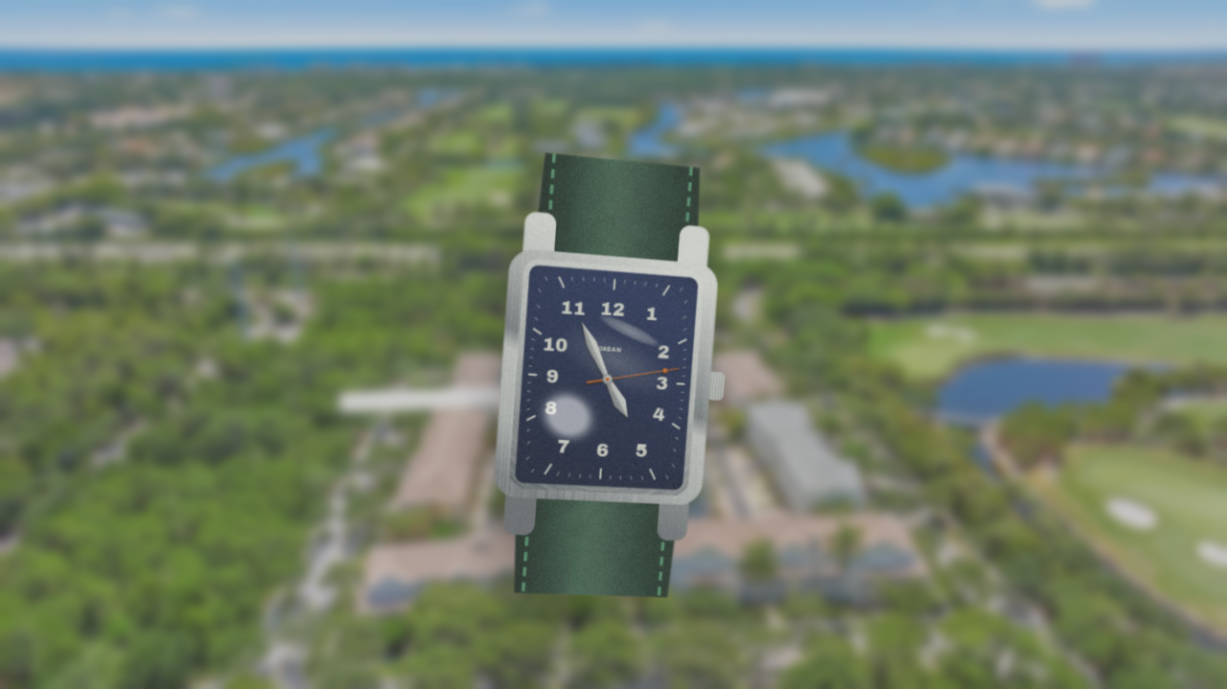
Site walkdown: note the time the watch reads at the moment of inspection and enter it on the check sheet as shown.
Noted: 4:55:13
